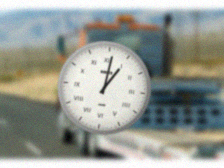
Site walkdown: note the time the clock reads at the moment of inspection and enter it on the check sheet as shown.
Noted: 1:01
